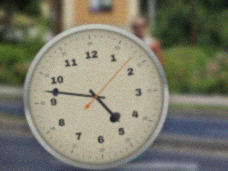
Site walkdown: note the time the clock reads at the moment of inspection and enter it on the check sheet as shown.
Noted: 4:47:08
